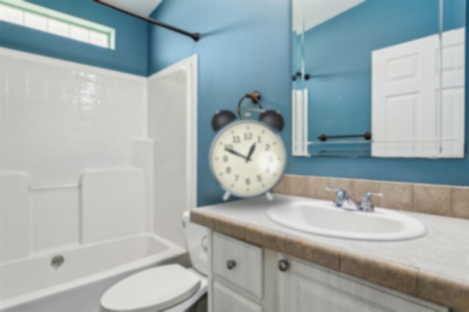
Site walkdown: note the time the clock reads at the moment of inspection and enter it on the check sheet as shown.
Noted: 12:49
